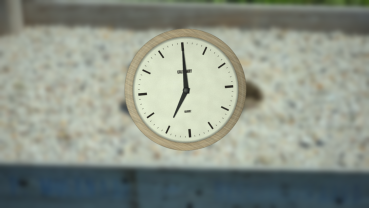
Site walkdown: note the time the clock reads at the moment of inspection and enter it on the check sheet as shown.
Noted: 7:00
